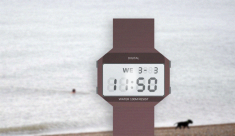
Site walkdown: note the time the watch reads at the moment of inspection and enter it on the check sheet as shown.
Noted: 11:50
